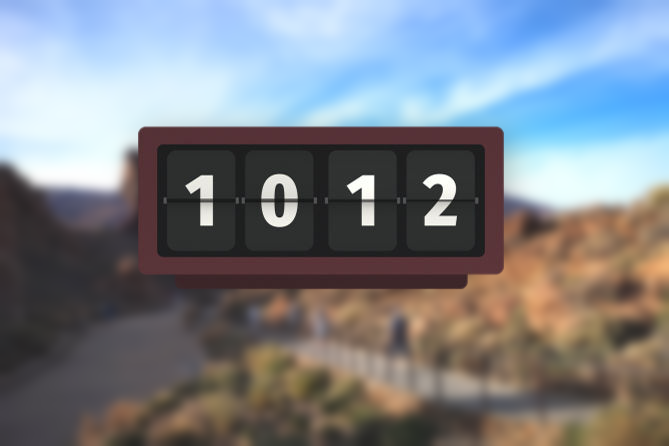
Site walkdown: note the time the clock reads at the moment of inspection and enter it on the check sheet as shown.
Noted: 10:12
